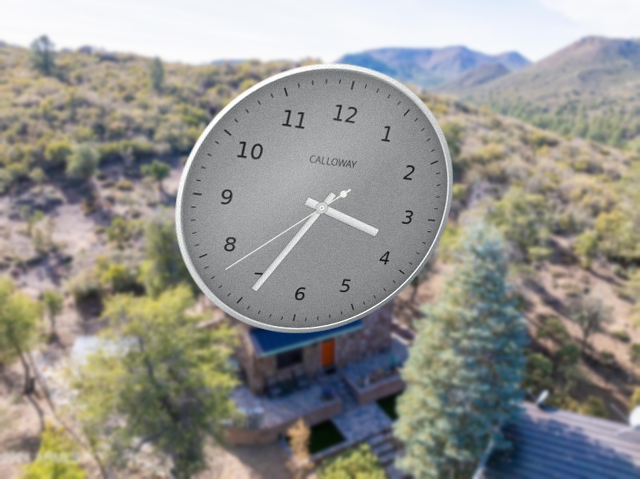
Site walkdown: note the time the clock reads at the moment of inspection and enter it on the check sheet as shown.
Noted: 3:34:38
